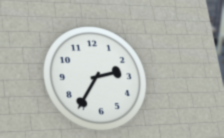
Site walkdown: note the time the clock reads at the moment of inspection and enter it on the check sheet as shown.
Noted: 2:36
